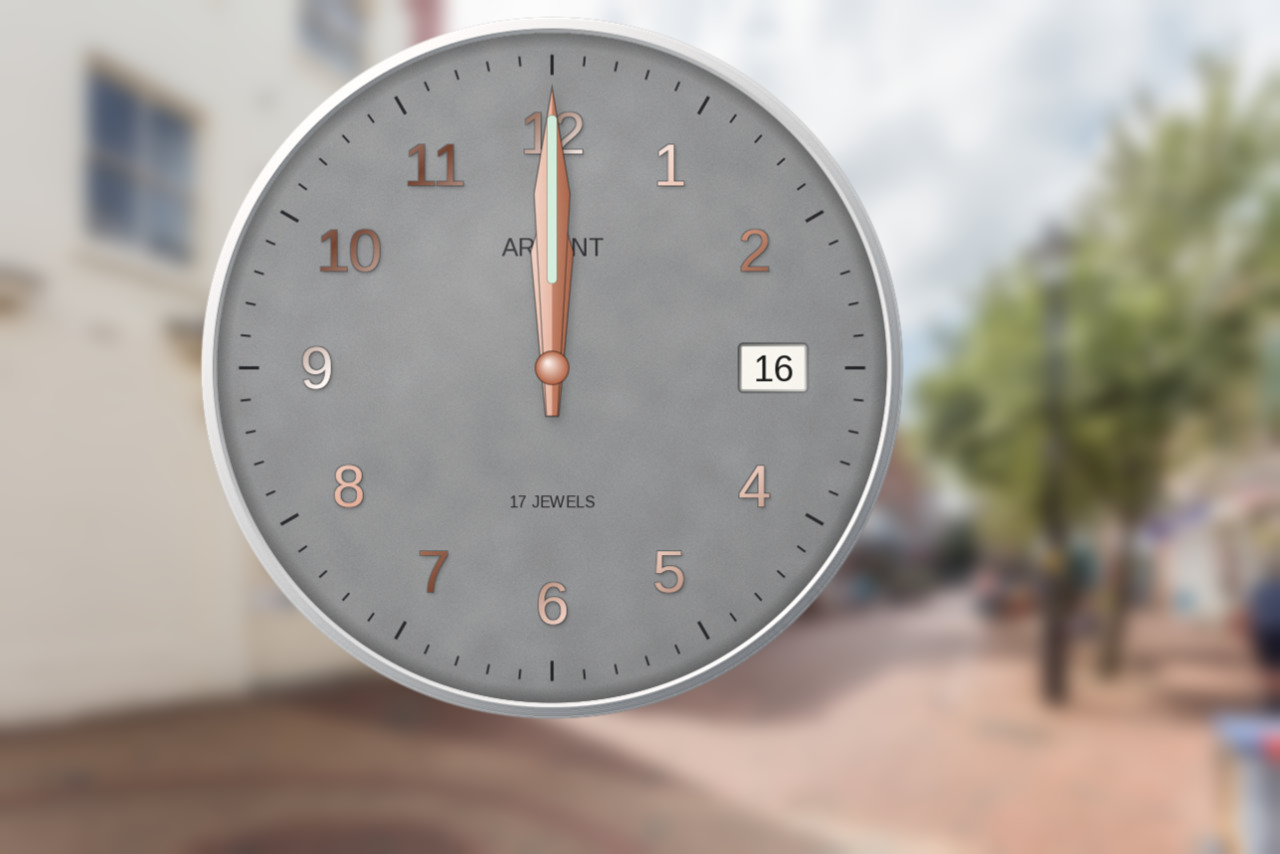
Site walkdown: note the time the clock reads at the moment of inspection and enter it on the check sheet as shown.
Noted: 12:00
